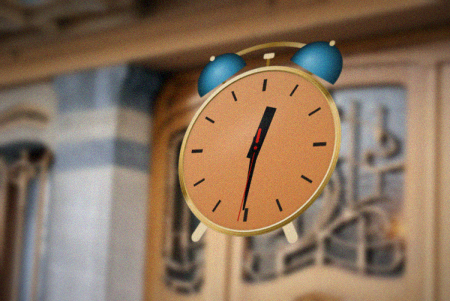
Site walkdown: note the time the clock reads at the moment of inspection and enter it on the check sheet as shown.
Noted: 12:30:31
